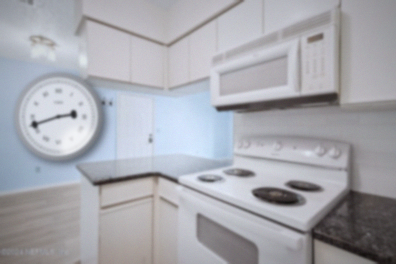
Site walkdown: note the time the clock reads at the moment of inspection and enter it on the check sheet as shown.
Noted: 2:42
